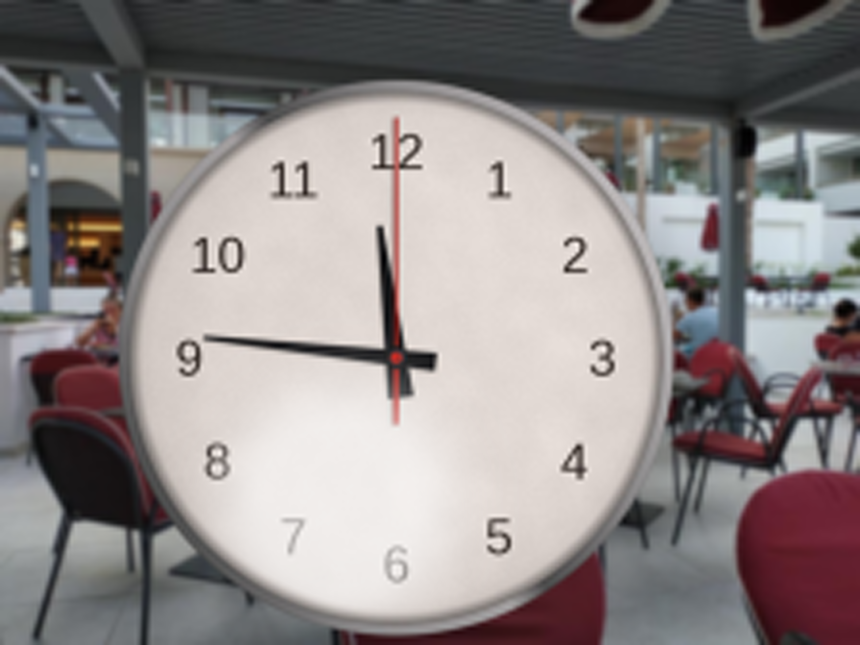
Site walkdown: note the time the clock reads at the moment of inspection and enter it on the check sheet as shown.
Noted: 11:46:00
